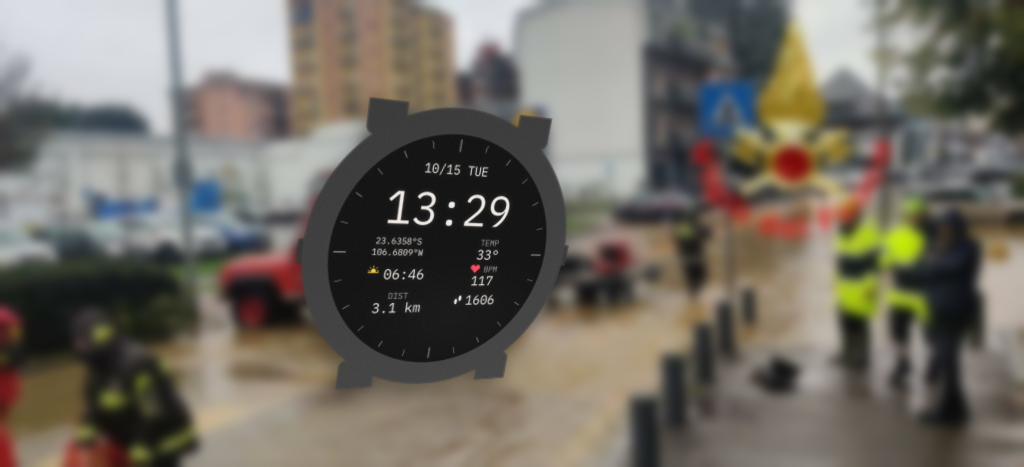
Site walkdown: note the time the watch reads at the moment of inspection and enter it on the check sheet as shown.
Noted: 13:29
